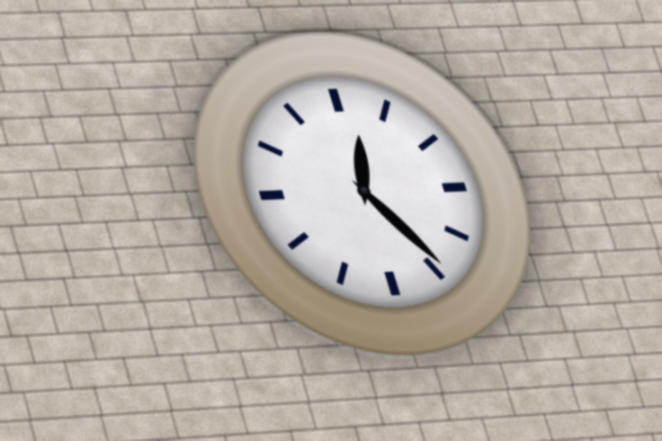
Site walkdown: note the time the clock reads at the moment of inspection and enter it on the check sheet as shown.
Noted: 12:24
